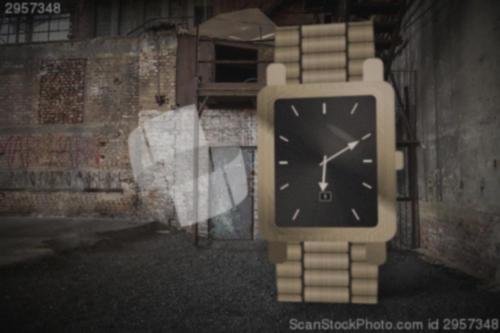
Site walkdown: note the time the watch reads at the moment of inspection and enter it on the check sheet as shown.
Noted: 6:10
